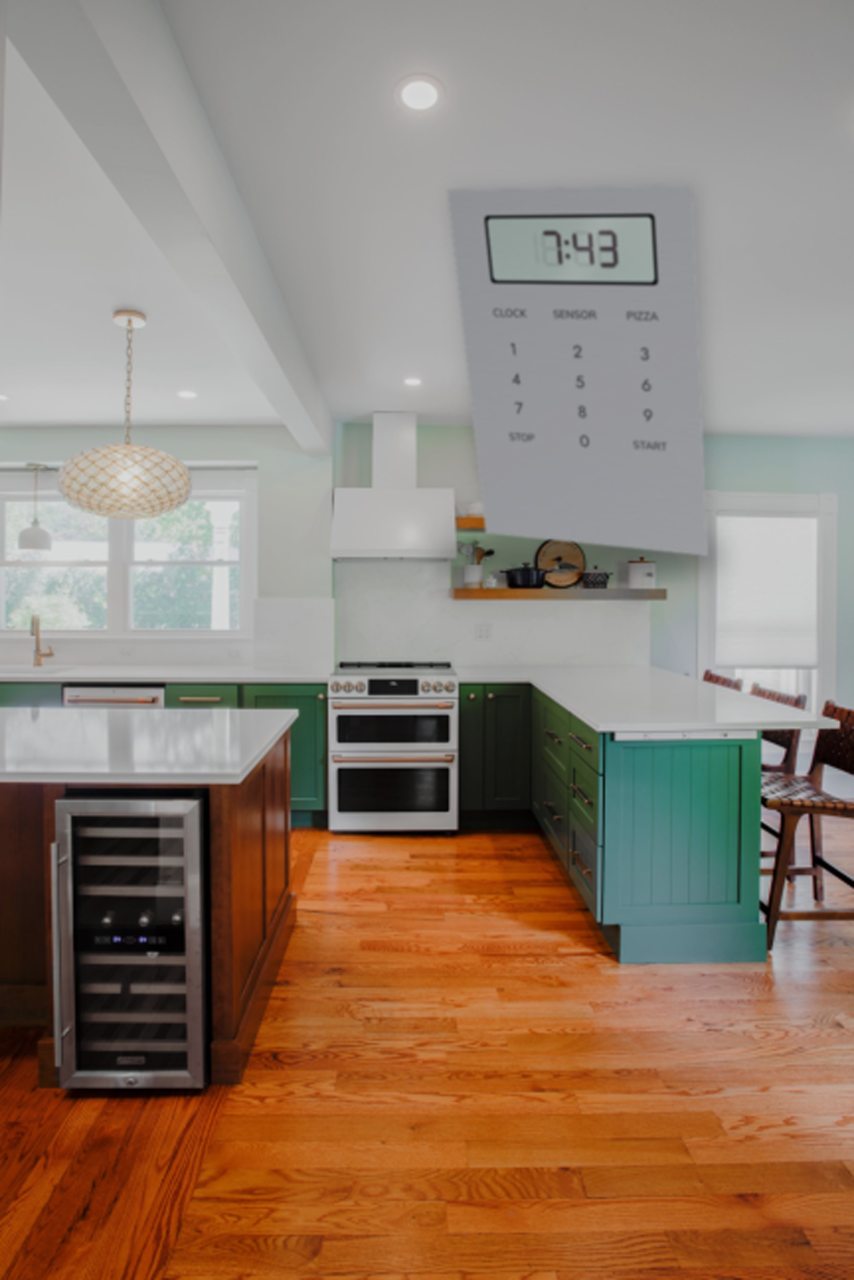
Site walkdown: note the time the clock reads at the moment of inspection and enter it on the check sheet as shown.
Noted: 7:43
